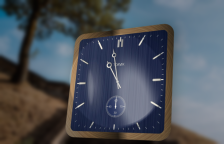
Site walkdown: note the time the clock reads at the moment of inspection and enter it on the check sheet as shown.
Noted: 10:58
